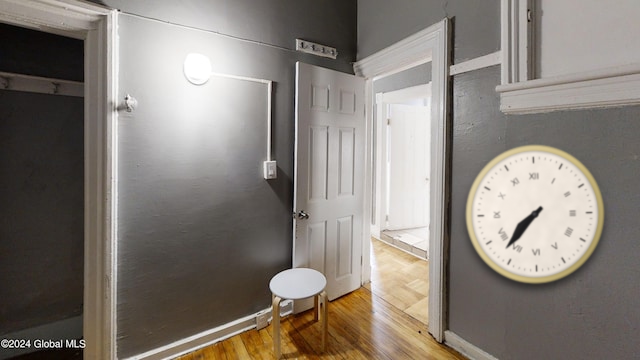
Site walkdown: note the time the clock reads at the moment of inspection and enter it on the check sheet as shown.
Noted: 7:37
